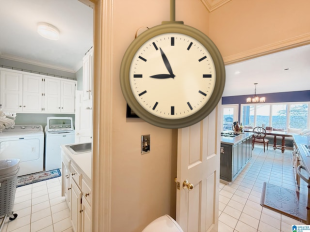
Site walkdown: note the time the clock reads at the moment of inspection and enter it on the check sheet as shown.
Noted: 8:56
